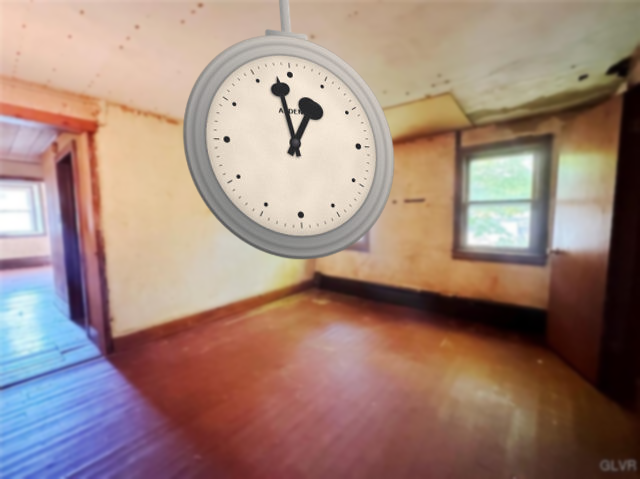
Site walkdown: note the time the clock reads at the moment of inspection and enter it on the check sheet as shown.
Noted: 12:58
